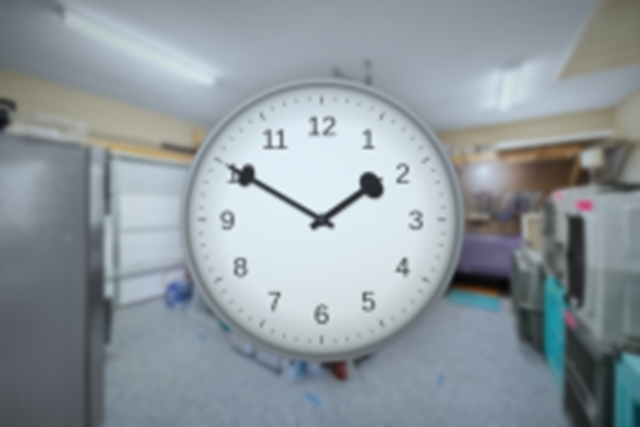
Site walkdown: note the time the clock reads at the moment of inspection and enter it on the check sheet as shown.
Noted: 1:50
